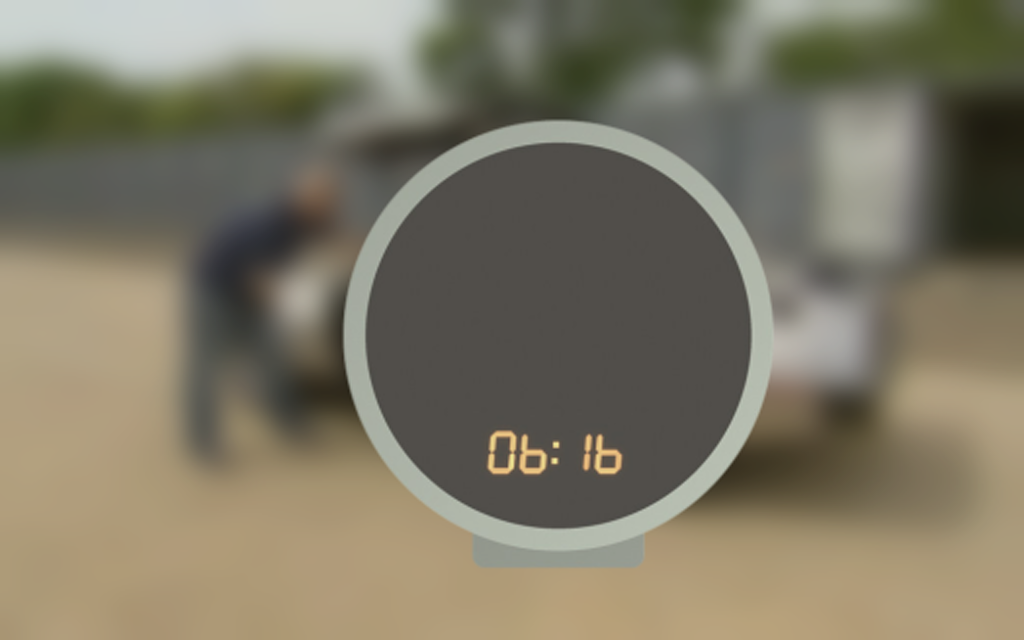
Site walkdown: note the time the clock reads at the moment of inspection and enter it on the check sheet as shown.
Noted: 6:16
